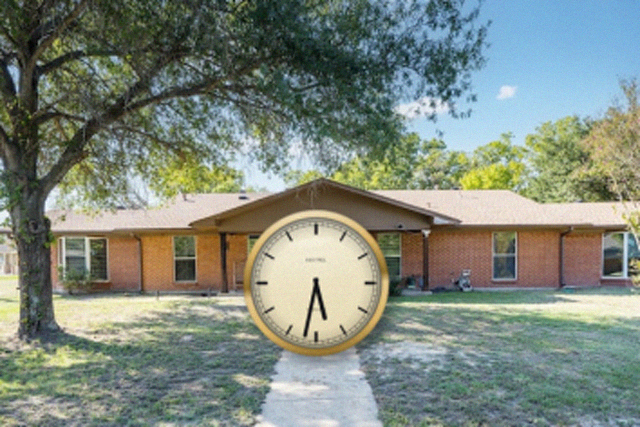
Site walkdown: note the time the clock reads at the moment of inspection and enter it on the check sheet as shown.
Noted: 5:32
